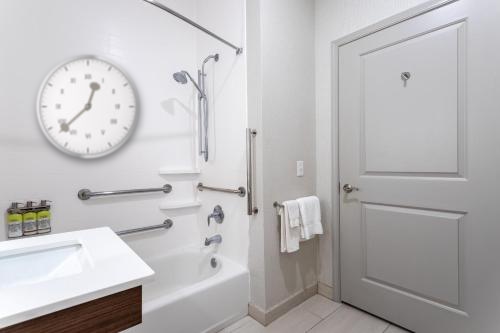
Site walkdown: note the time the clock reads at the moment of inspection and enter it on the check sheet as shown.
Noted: 12:38
